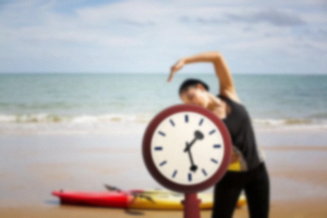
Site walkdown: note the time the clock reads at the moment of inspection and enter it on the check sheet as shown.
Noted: 1:28
